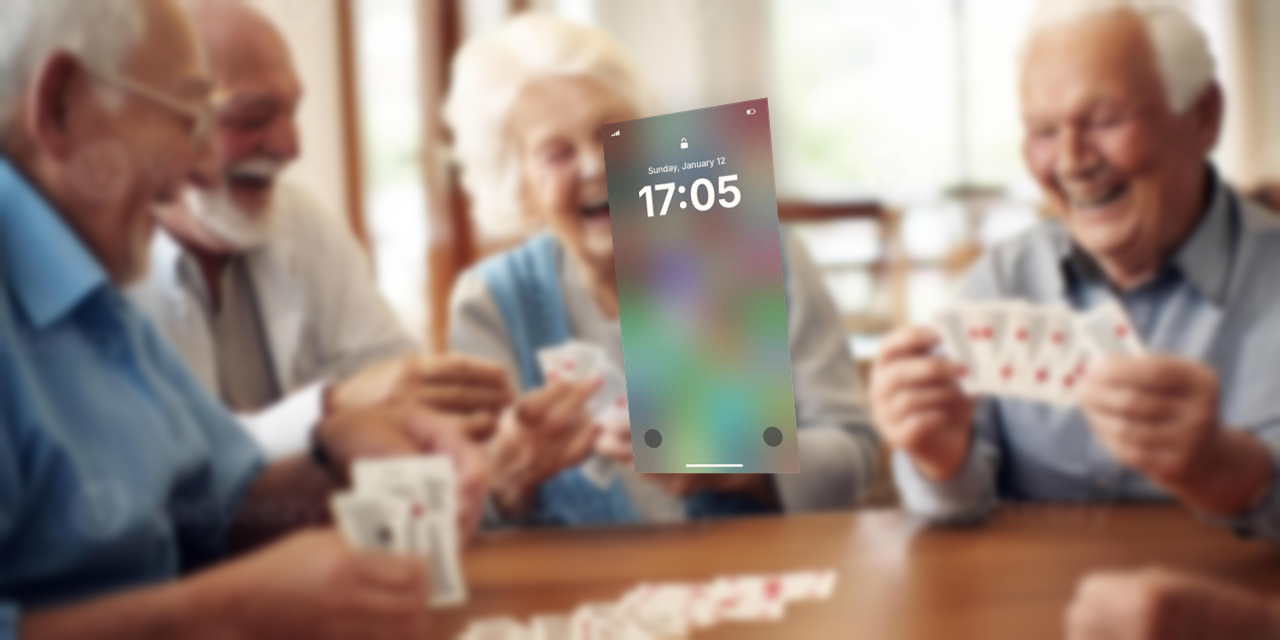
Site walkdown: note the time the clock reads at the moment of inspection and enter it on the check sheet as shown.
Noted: 17:05
